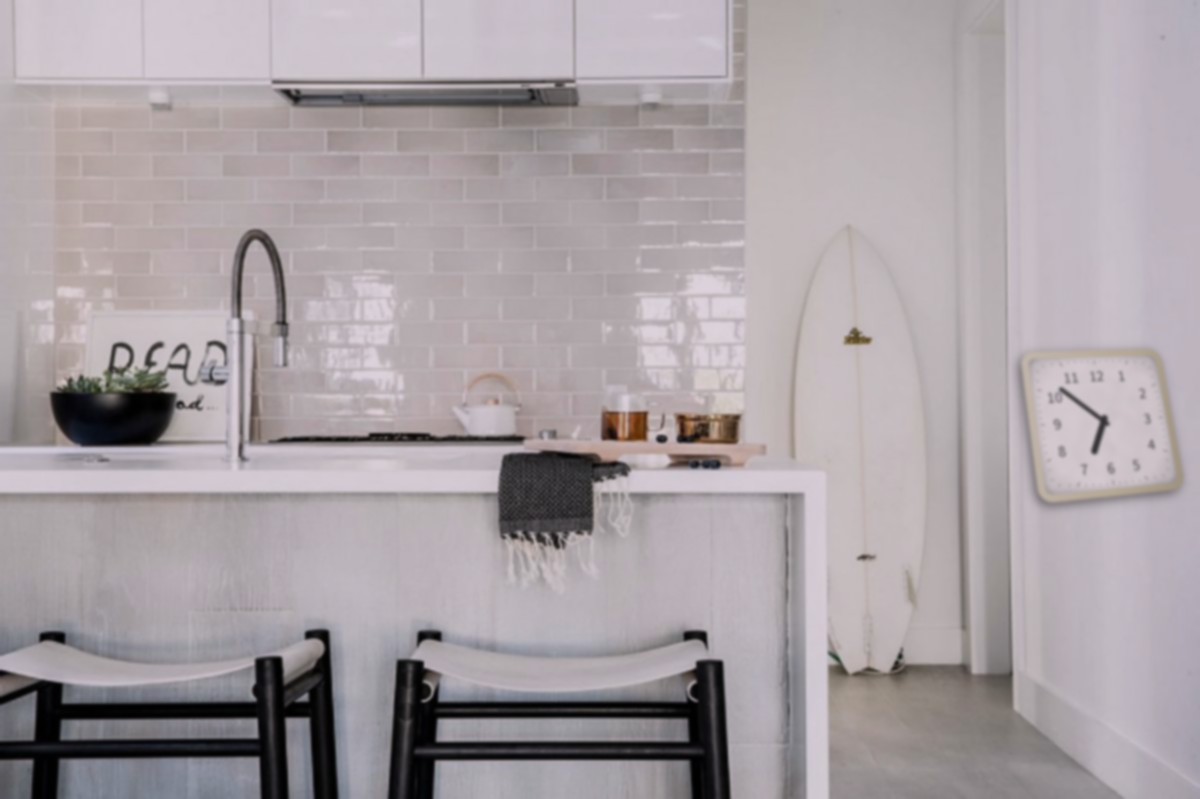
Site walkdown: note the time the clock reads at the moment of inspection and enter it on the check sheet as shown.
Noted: 6:52
